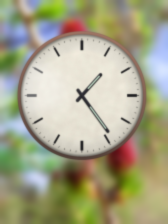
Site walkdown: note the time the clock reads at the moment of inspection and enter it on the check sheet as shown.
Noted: 1:24
